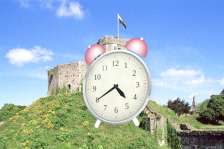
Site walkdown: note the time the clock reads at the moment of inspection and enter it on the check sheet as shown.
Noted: 4:40
